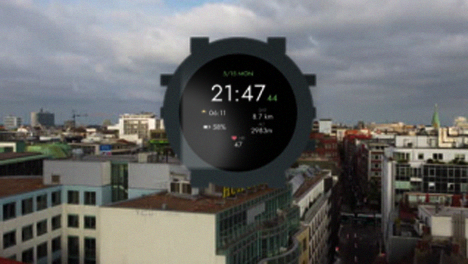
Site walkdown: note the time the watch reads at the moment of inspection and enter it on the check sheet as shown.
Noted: 21:47
